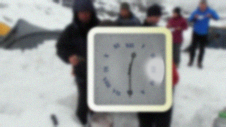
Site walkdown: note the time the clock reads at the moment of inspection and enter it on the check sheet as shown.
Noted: 12:30
